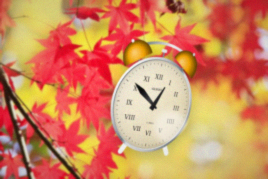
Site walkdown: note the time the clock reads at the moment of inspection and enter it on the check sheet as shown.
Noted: 12:51
